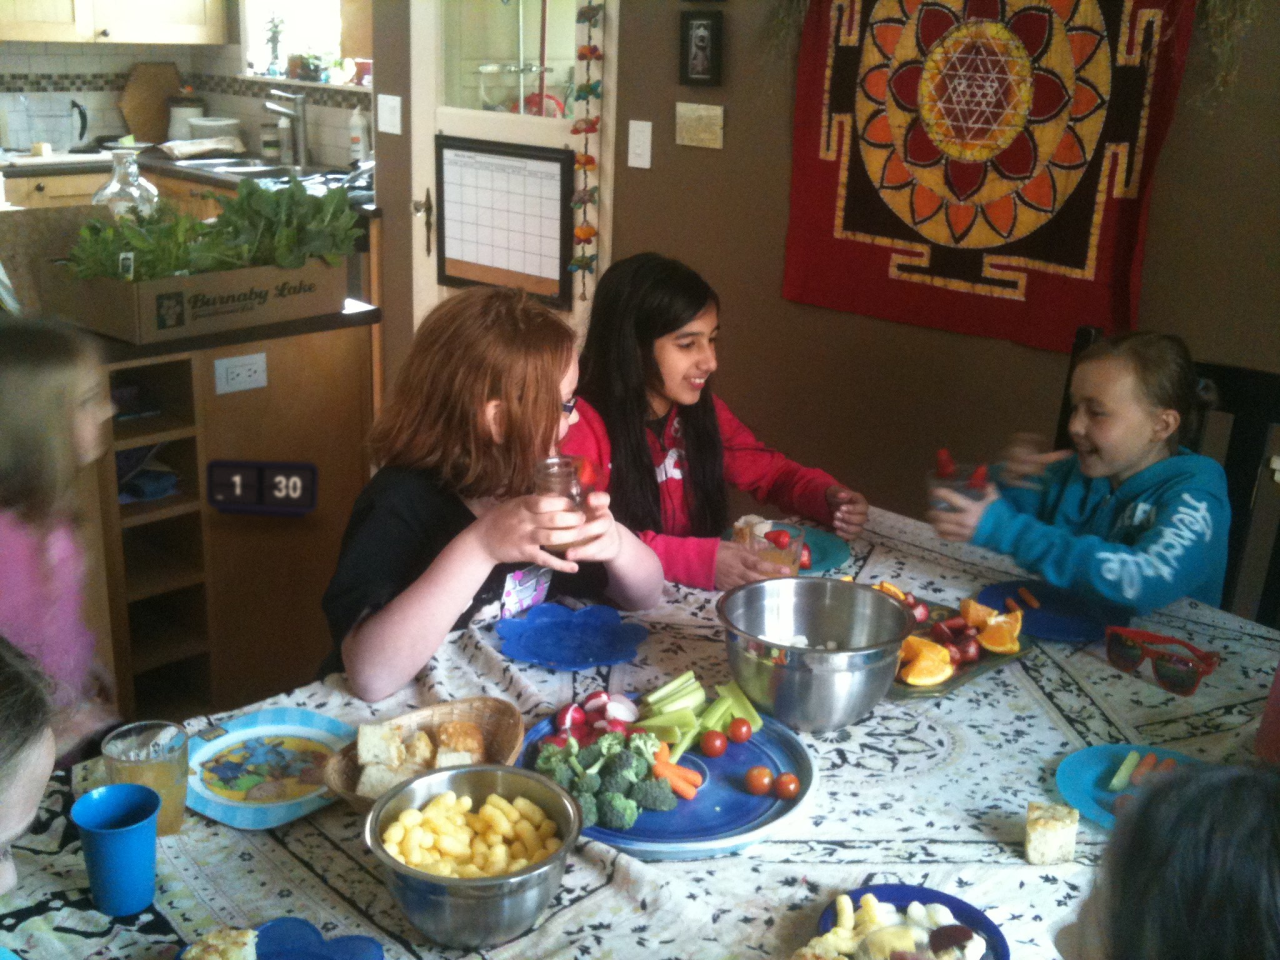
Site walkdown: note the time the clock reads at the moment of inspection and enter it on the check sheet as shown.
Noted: 1:30
